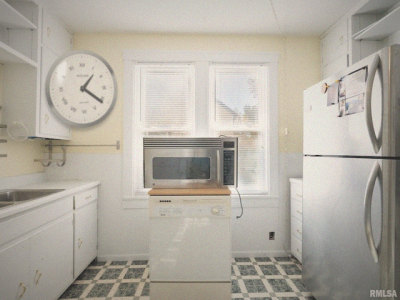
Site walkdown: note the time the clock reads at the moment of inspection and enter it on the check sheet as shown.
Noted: 1:21
